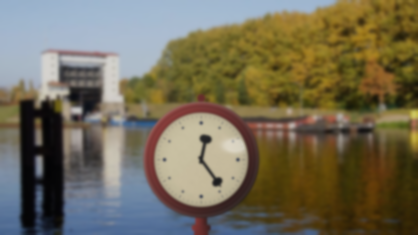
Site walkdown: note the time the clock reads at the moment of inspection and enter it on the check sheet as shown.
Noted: 12:24
